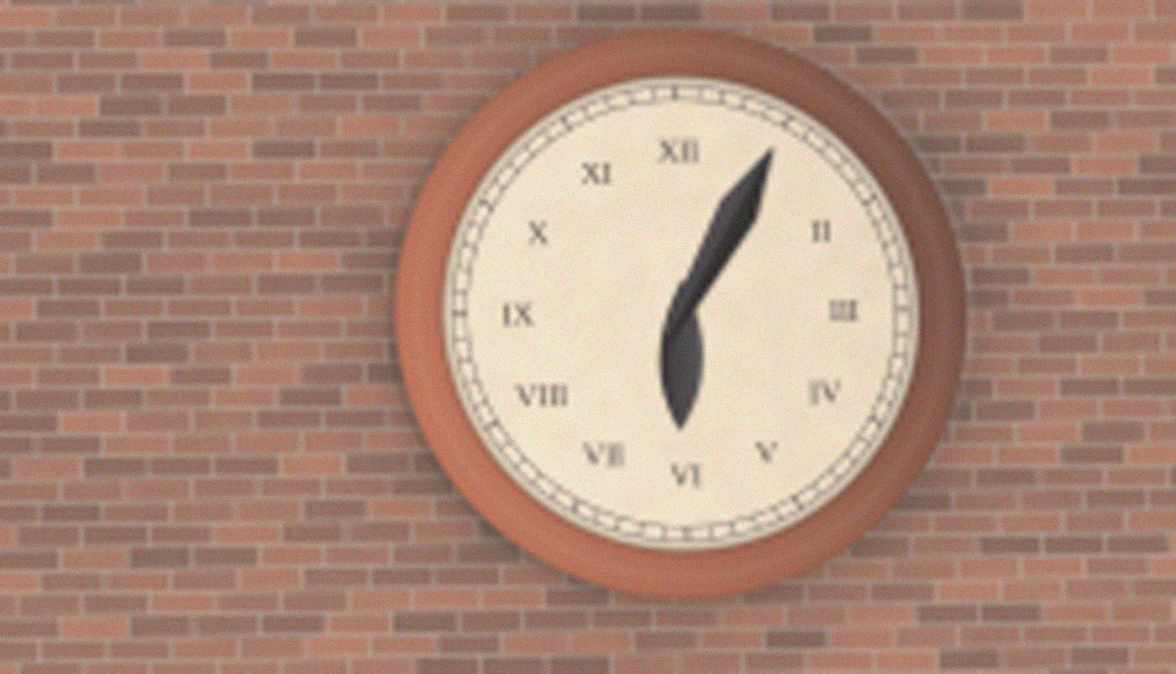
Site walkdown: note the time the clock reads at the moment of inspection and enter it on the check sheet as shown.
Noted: 6:05
